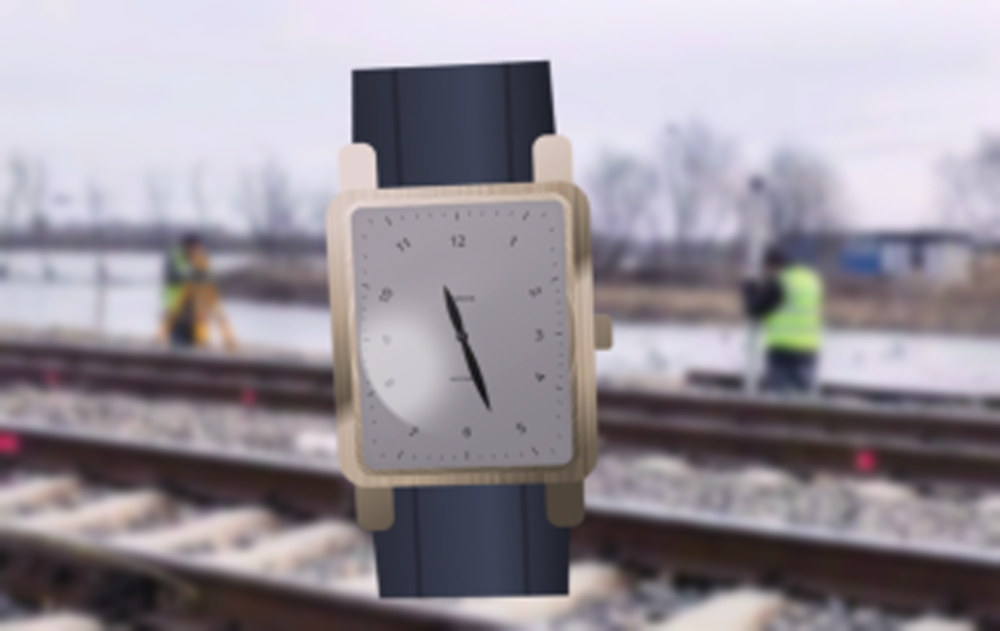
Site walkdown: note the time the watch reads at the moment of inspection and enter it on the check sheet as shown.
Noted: 11:27
